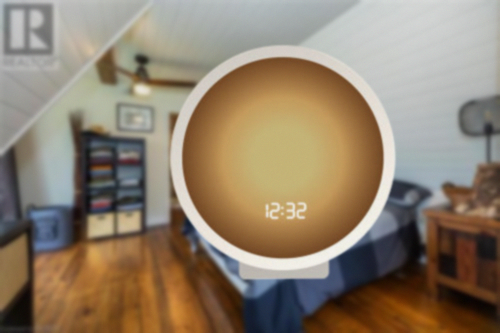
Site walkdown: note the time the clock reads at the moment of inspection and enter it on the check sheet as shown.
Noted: 12:32
